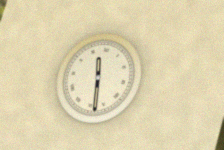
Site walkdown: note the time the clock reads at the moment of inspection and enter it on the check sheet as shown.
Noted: 11:28
